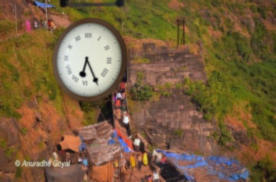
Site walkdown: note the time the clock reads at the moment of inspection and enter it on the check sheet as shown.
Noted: 6:25
